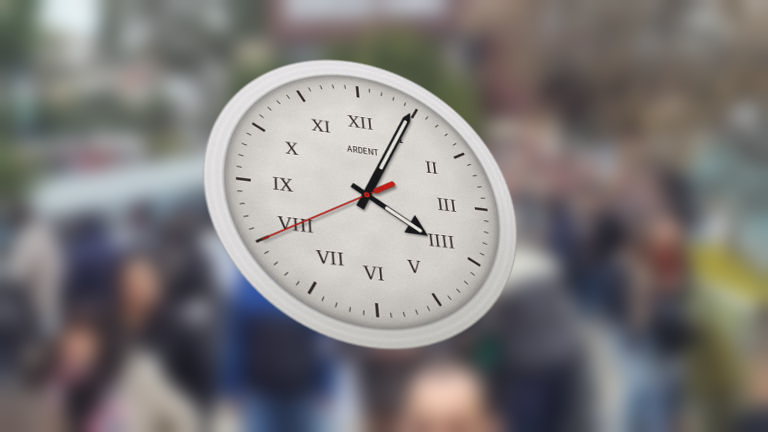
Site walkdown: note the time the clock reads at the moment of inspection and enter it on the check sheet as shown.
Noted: 4:04:40
